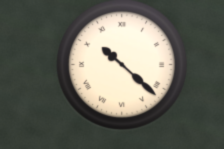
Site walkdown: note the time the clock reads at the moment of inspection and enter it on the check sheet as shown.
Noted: 10:22
